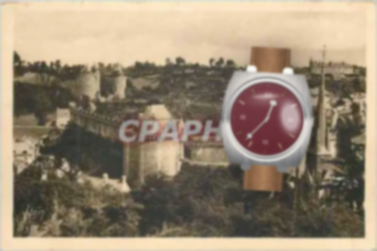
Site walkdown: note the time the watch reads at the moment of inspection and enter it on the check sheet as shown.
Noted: 12:37
